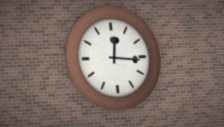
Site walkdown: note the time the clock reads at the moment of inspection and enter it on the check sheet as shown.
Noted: 12:16
